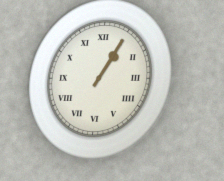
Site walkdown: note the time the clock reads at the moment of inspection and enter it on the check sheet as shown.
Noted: 1:05
